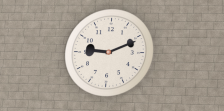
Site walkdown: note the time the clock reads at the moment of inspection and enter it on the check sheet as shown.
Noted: 9:11
